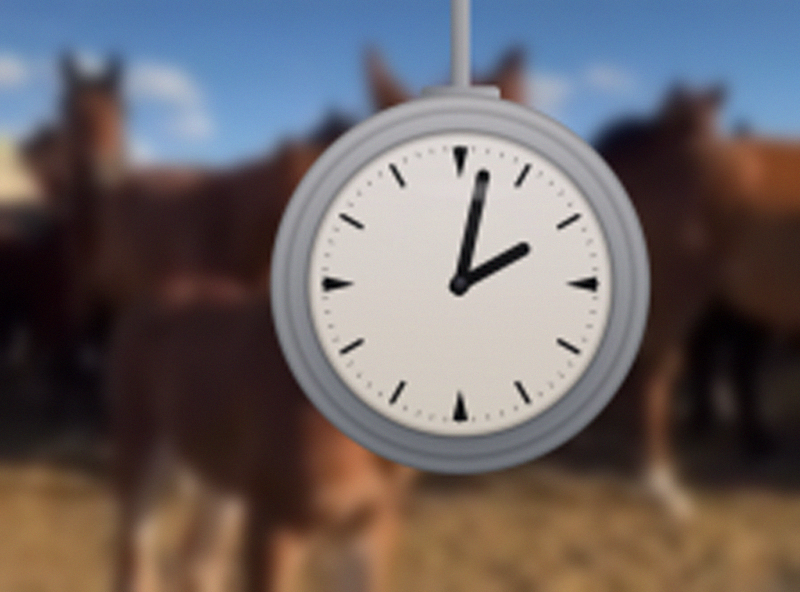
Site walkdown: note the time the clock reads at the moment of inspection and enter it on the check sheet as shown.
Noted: 2:02
